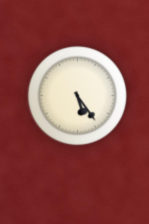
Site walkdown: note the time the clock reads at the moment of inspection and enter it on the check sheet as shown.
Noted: 5:24
